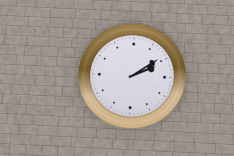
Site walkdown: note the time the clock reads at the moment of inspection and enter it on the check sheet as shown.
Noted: 2:09
